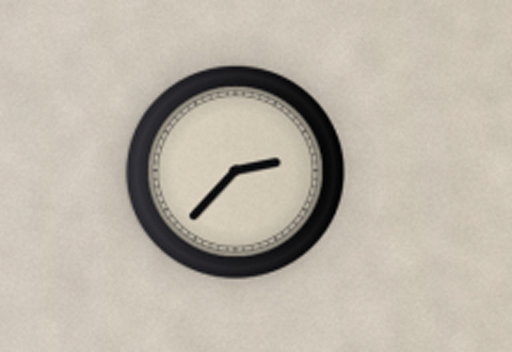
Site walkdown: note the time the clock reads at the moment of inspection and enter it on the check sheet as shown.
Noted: 2:37
